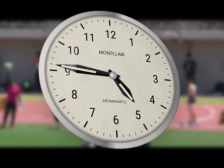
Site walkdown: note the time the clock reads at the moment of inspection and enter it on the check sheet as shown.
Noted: 4:46
